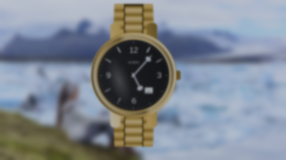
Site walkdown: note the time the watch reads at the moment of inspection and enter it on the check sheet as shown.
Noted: 5:07
